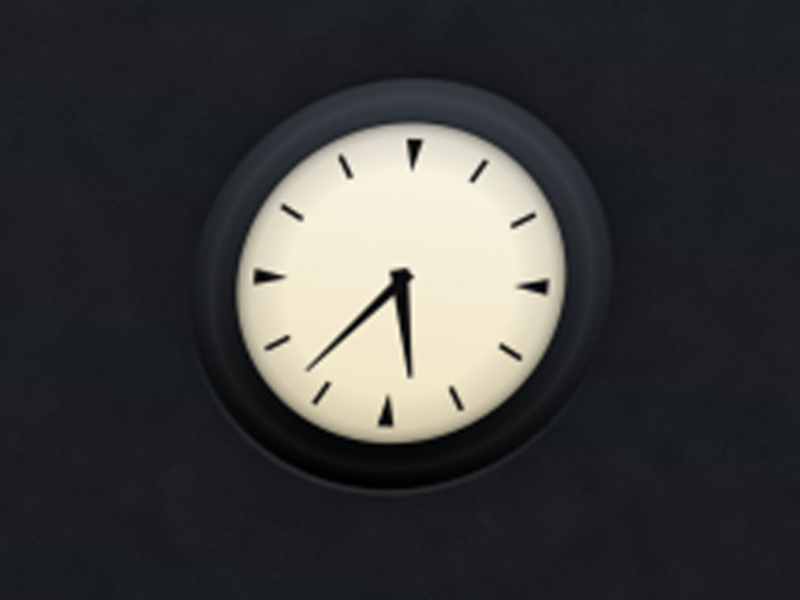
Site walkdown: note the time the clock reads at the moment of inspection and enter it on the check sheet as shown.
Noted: 5:37
